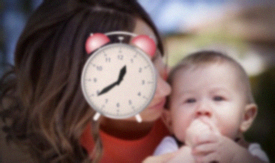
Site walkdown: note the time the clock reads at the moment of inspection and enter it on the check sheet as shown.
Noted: 12:39
